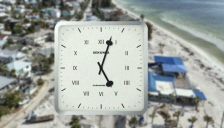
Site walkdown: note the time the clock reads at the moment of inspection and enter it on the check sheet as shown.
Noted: 5:03
